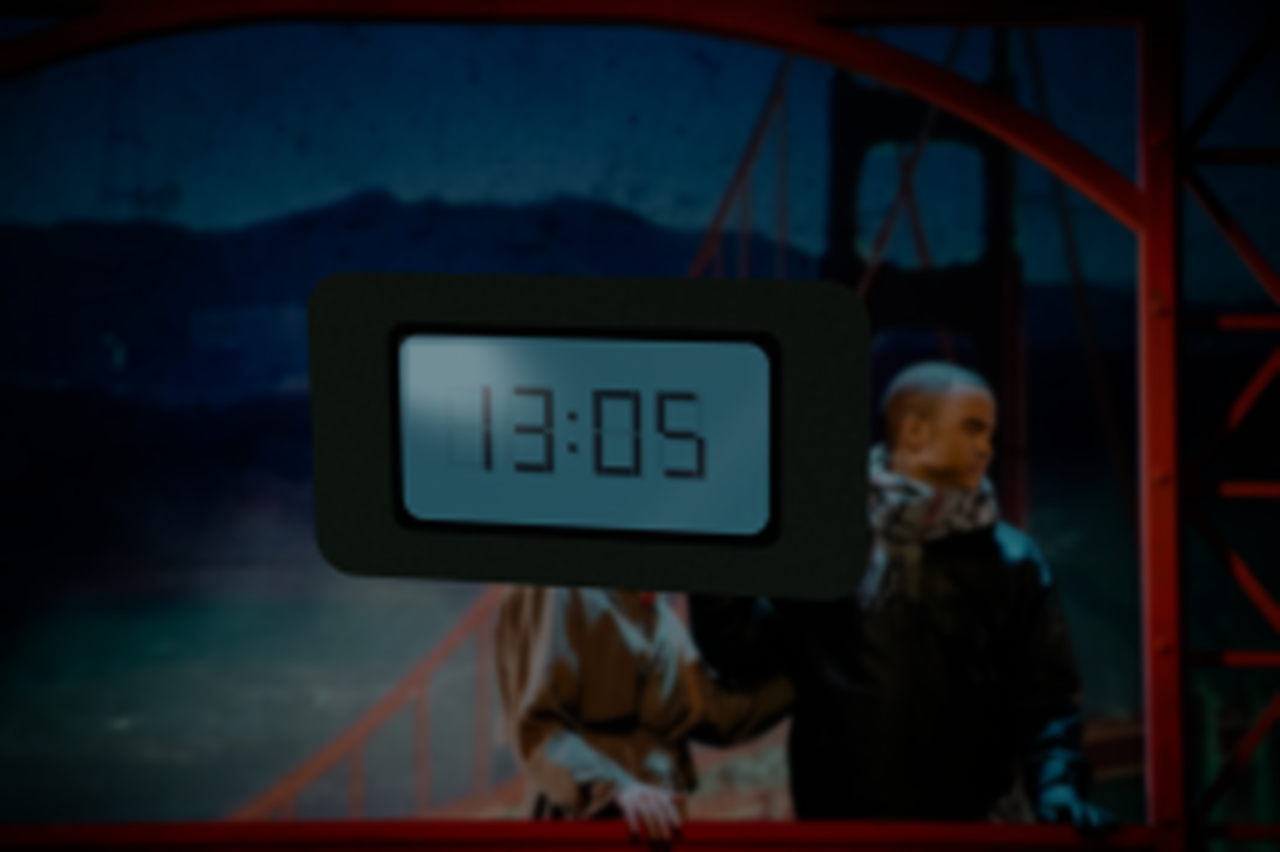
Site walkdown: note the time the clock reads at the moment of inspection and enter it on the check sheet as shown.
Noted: 13:05
